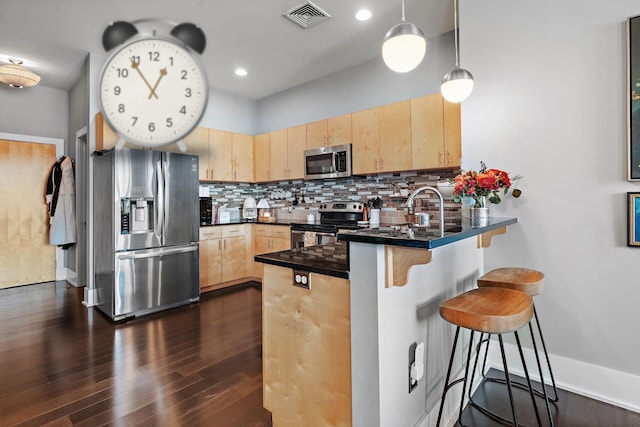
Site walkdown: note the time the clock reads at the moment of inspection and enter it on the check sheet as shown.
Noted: 12:54
